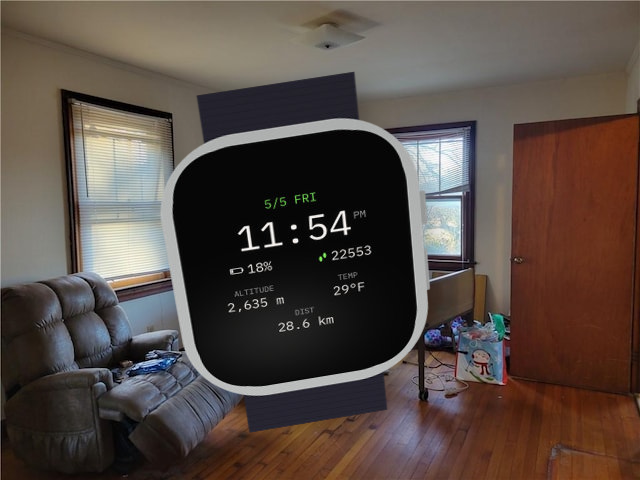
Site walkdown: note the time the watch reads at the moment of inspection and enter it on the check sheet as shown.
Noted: 11:54
